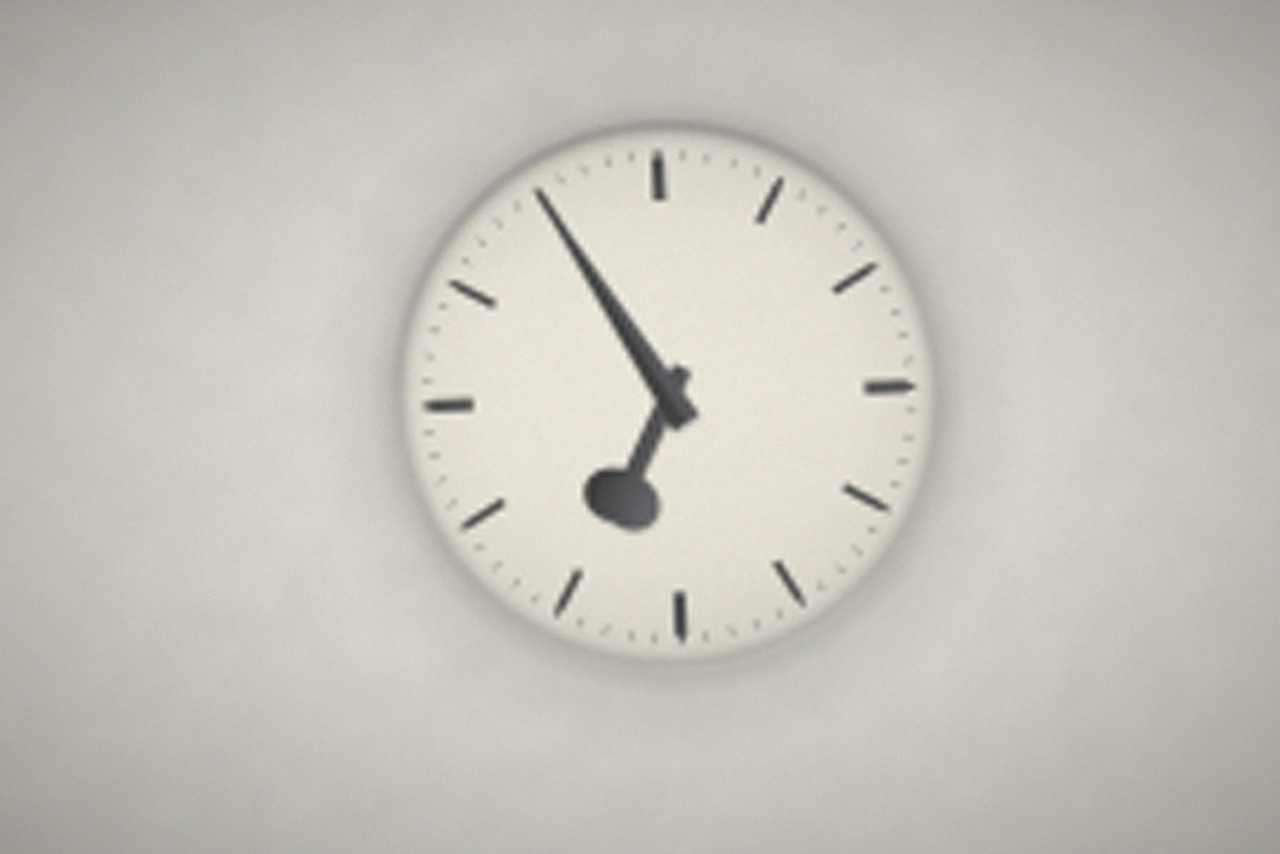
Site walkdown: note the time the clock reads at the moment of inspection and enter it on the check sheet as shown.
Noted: 6:55
